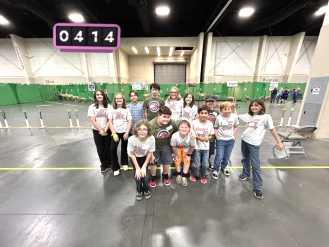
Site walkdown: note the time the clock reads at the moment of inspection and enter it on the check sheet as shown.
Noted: 4:14
